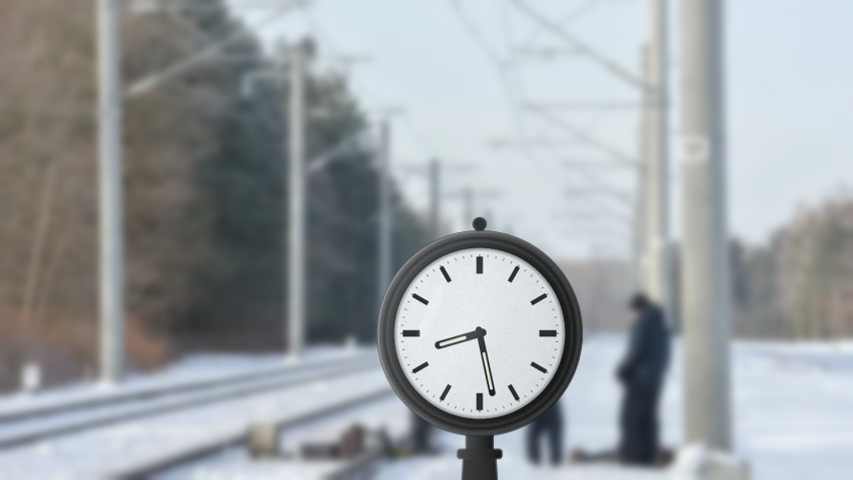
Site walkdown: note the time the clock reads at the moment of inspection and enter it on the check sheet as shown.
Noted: 8:28
